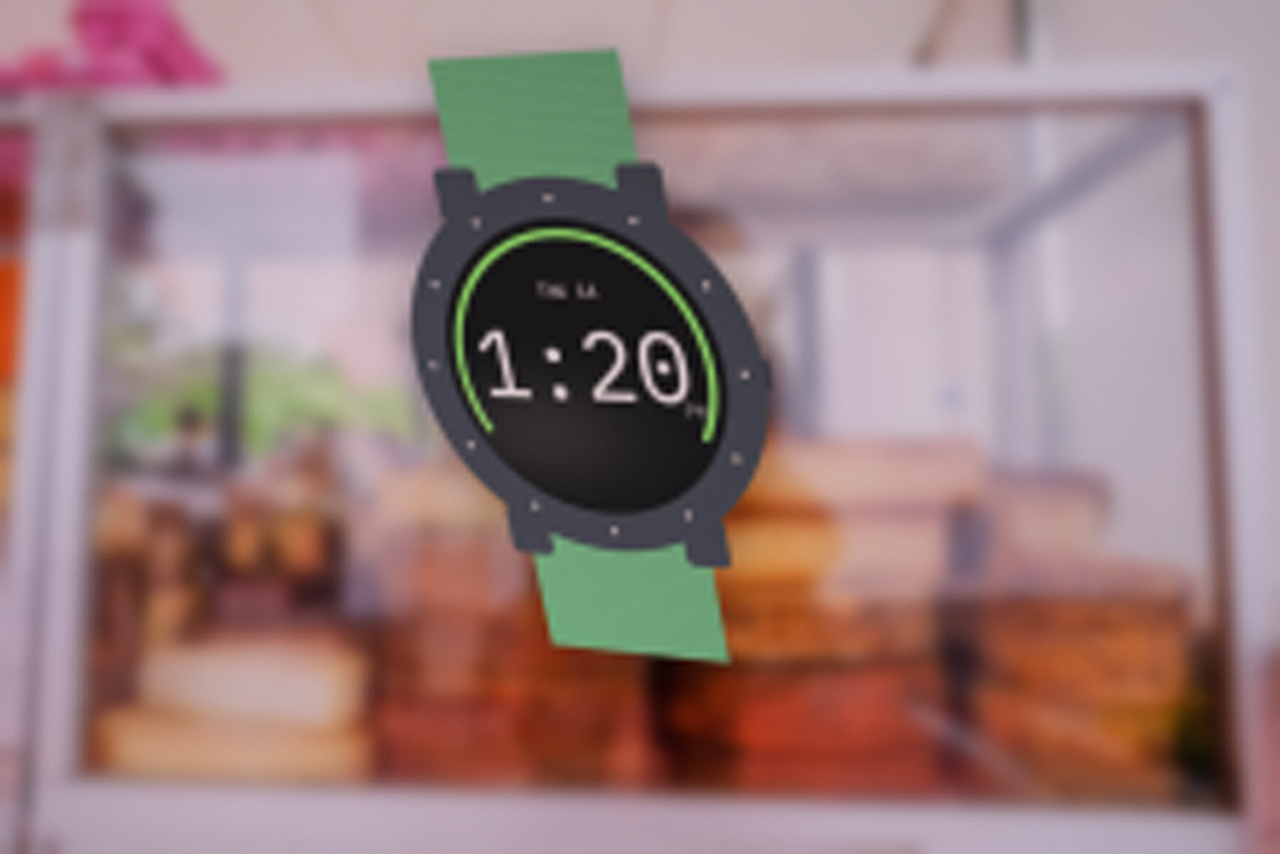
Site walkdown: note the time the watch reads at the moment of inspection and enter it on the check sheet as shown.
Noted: 1:20
